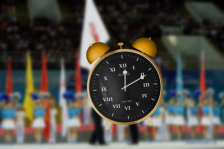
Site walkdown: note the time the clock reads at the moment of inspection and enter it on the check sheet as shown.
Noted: 12:11
